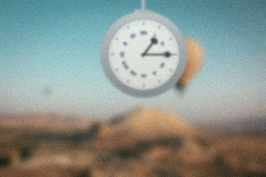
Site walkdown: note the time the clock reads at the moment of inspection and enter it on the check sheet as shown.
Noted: 1:15
